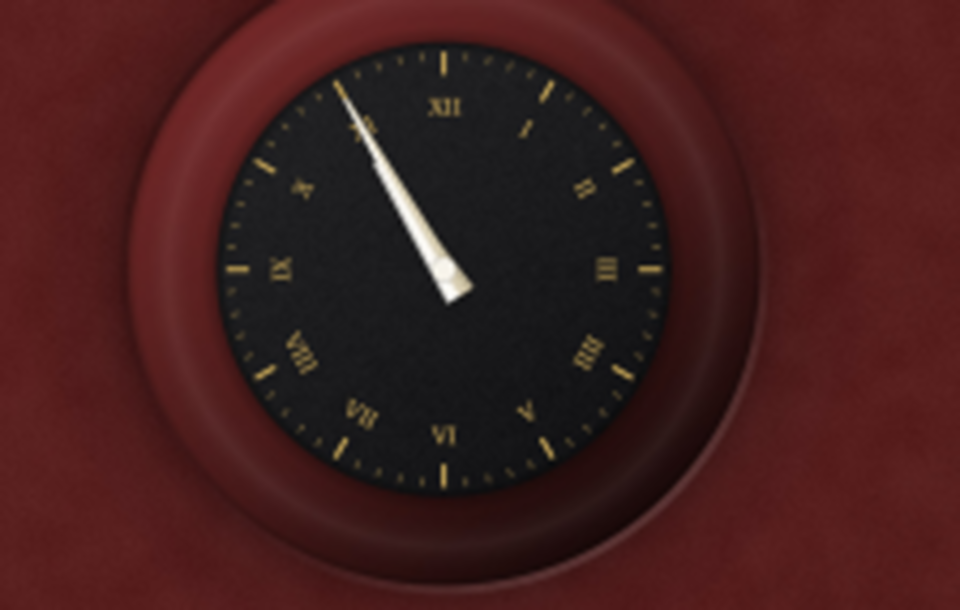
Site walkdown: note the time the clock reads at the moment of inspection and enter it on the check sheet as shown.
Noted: 10:55
